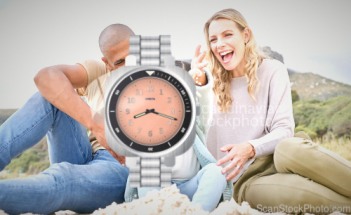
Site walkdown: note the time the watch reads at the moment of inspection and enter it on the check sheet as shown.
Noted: 8:18
